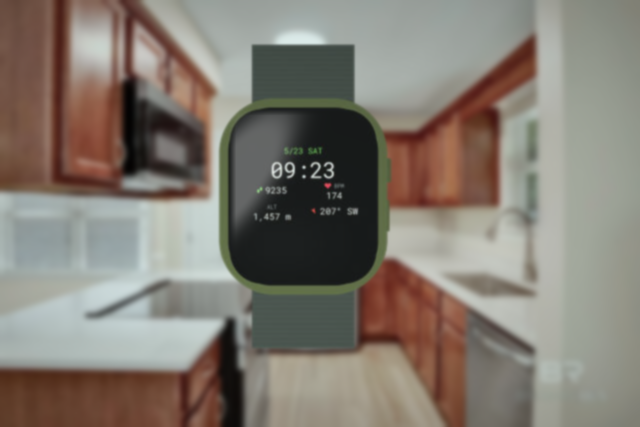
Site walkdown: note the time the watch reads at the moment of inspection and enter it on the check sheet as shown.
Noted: 9:23
